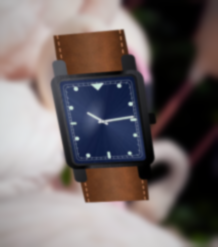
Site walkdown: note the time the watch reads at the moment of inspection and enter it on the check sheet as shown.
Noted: 10:14
